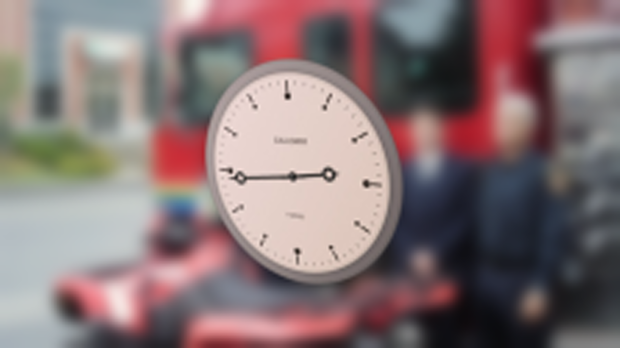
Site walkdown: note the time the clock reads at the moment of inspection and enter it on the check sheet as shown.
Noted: 2:44
